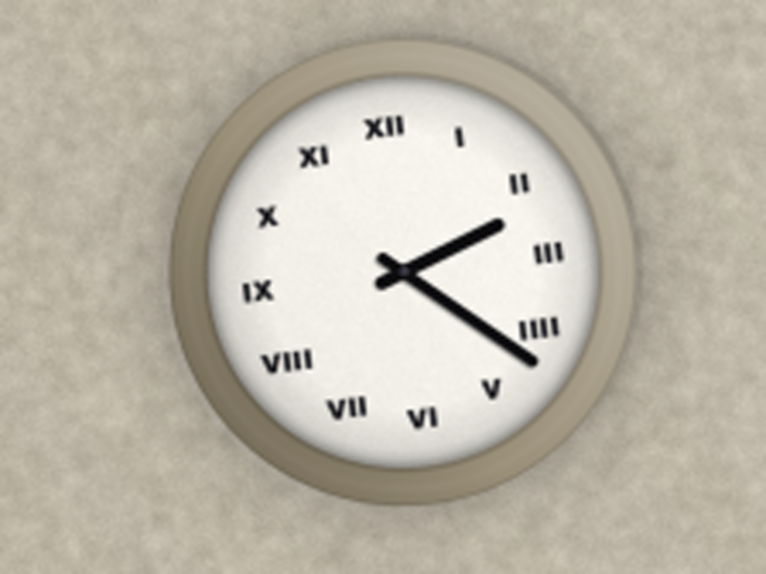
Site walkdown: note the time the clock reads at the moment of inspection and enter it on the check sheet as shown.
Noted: 2:22
